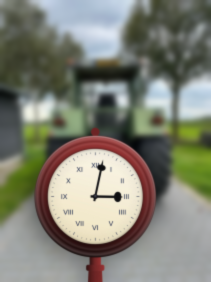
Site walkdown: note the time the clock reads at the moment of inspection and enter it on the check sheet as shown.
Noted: 3:02
